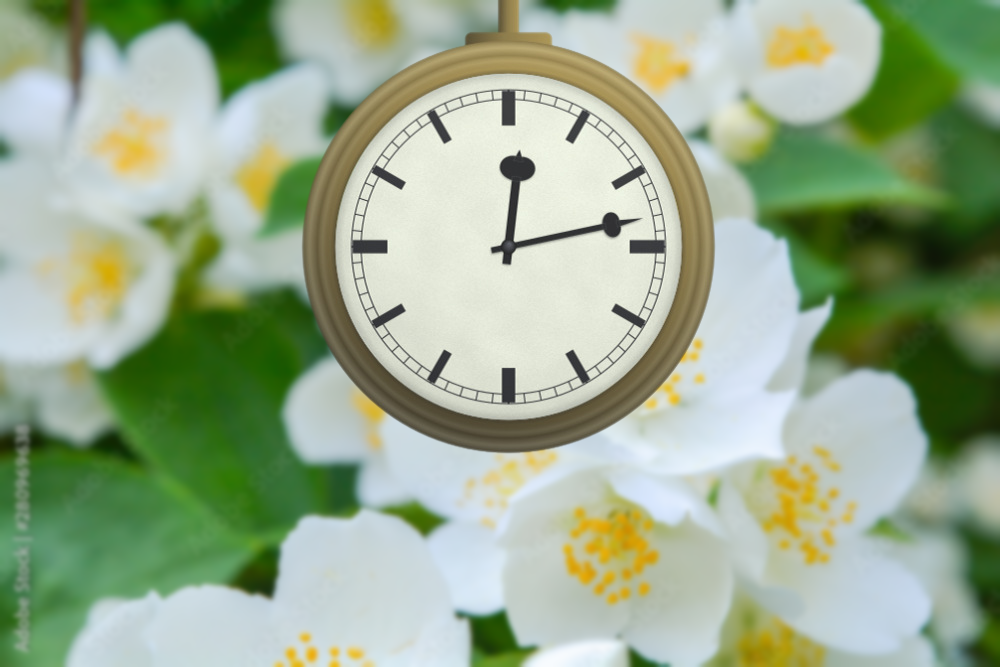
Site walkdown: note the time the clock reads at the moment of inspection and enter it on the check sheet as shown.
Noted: 12:13
